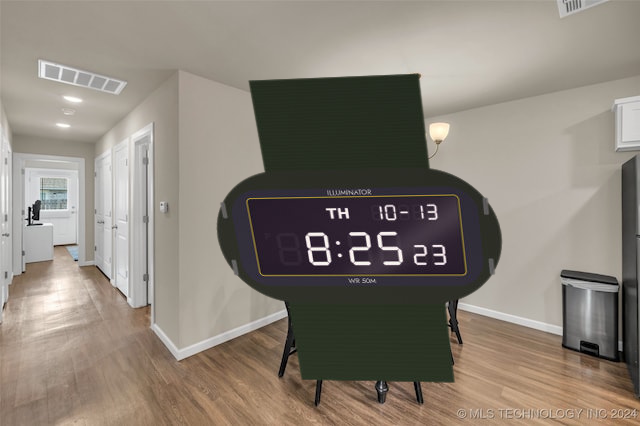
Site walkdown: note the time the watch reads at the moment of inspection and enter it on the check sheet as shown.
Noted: 8:25:23
